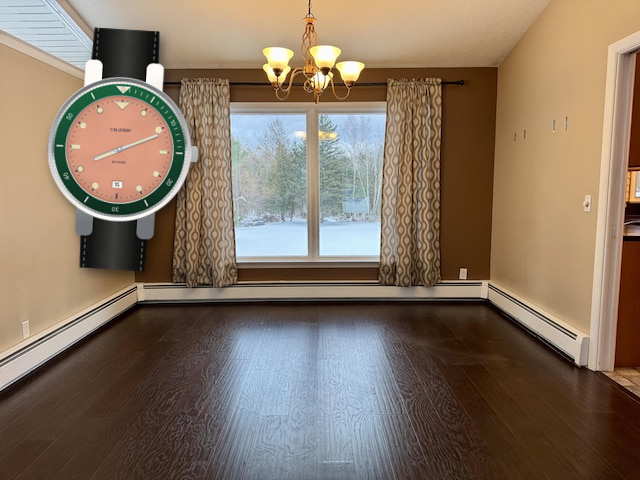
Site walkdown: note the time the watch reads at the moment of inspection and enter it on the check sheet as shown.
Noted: 8:11
